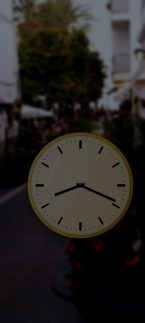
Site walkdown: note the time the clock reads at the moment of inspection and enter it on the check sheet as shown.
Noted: 8:19
